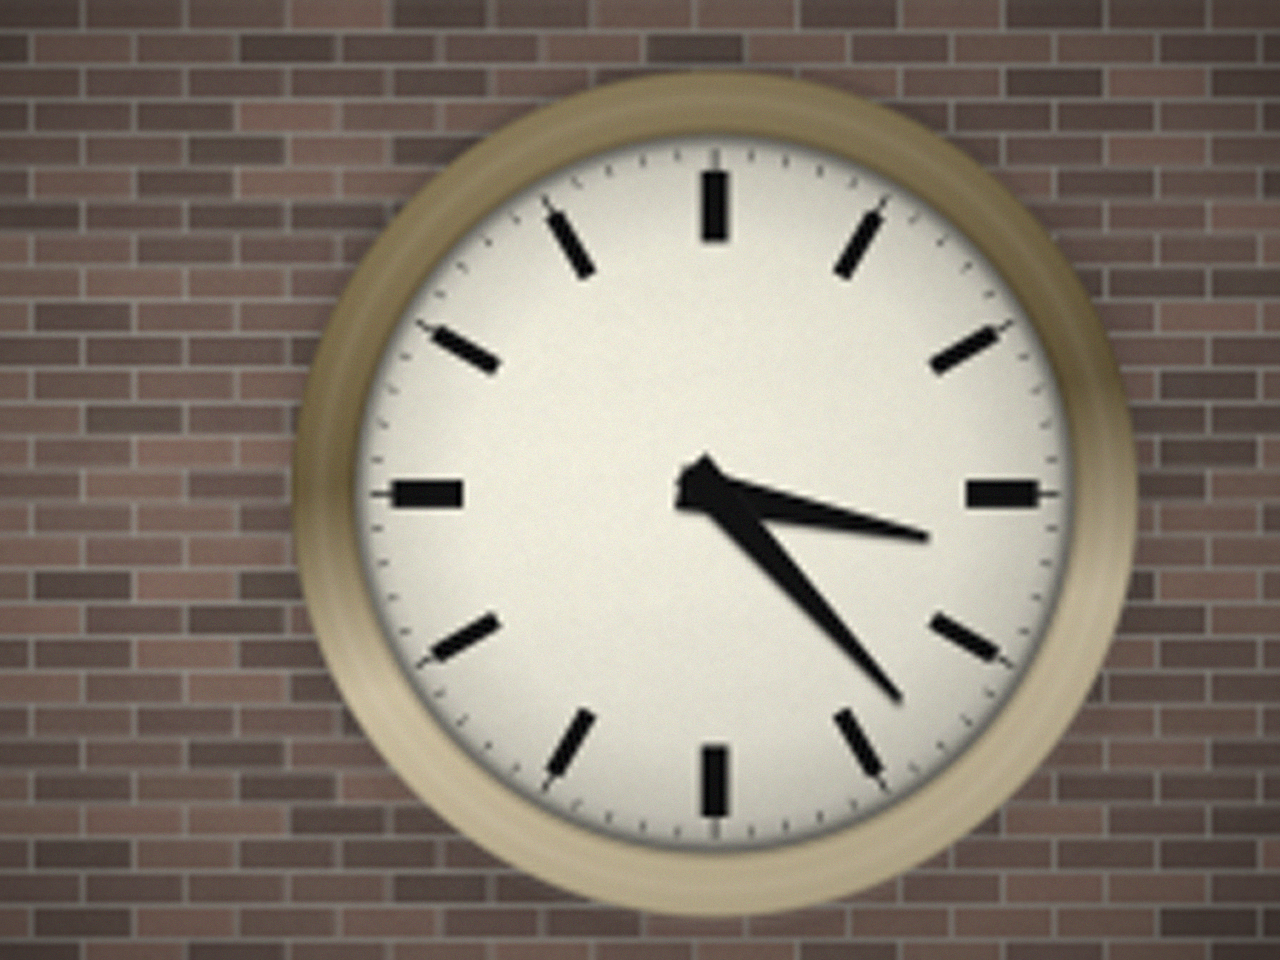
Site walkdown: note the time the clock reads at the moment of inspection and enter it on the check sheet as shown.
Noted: 3:23
